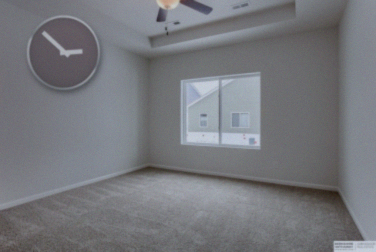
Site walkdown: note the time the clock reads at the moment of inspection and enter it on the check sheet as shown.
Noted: 2:52
